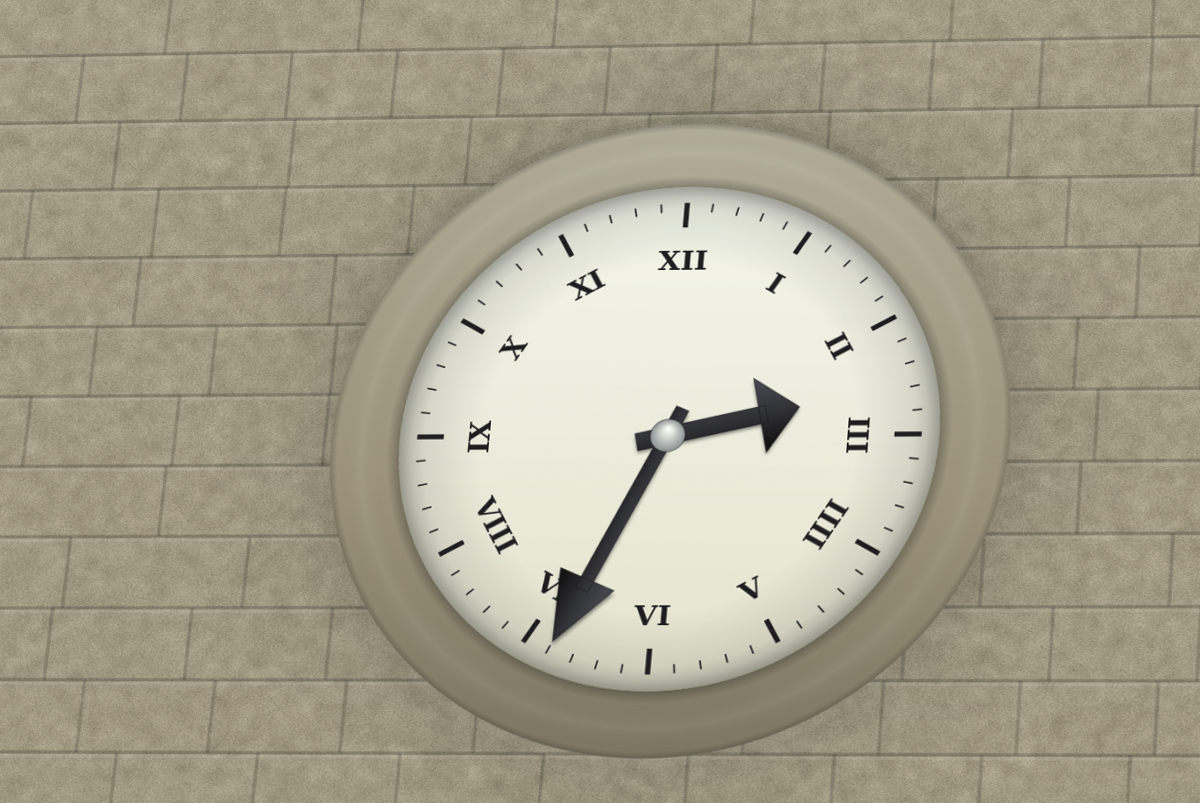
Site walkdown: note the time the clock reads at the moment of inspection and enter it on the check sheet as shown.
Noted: 2:34
